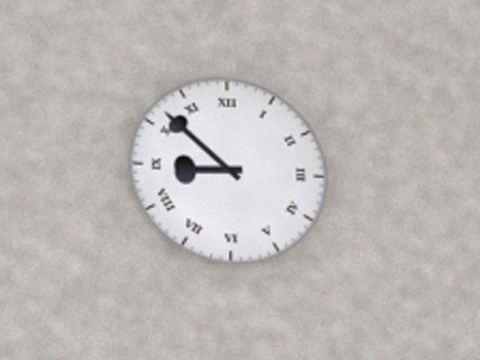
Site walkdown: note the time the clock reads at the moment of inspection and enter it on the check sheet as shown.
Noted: 8:52
